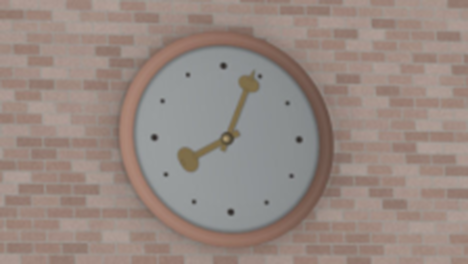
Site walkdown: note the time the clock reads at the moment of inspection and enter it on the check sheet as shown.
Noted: 8:04
